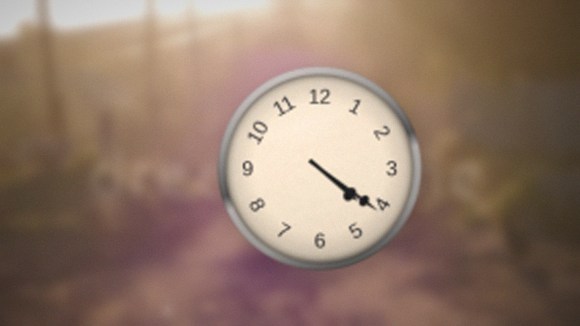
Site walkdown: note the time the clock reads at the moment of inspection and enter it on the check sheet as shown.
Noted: 4:21
